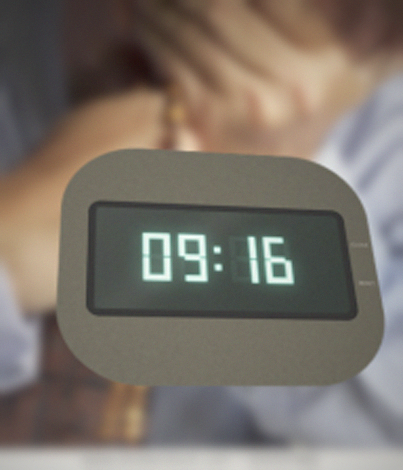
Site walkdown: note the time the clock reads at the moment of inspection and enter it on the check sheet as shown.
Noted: 9:16
